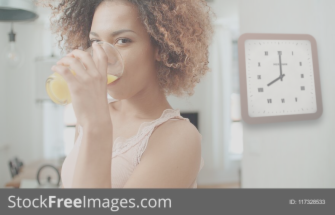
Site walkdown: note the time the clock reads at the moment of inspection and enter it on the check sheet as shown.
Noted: 8:00
